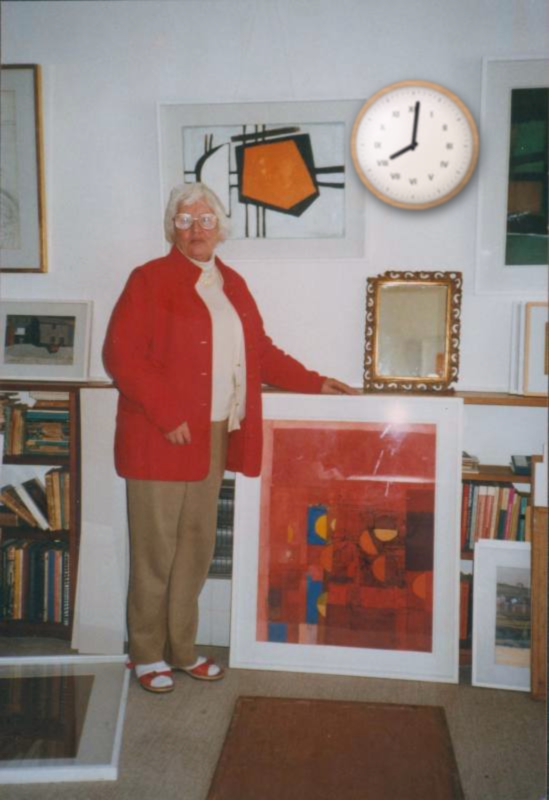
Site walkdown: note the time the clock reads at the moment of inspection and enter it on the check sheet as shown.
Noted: 8:01
